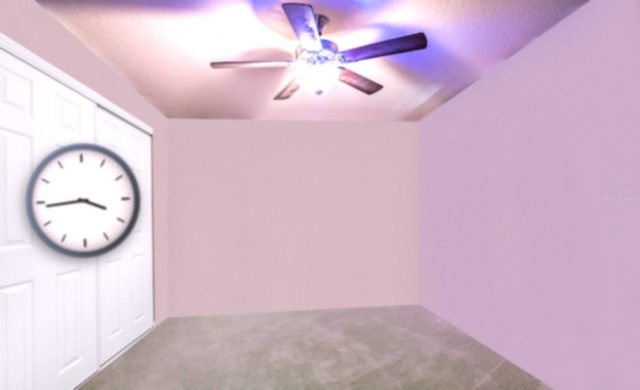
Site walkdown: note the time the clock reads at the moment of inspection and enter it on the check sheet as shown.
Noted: 3:44
